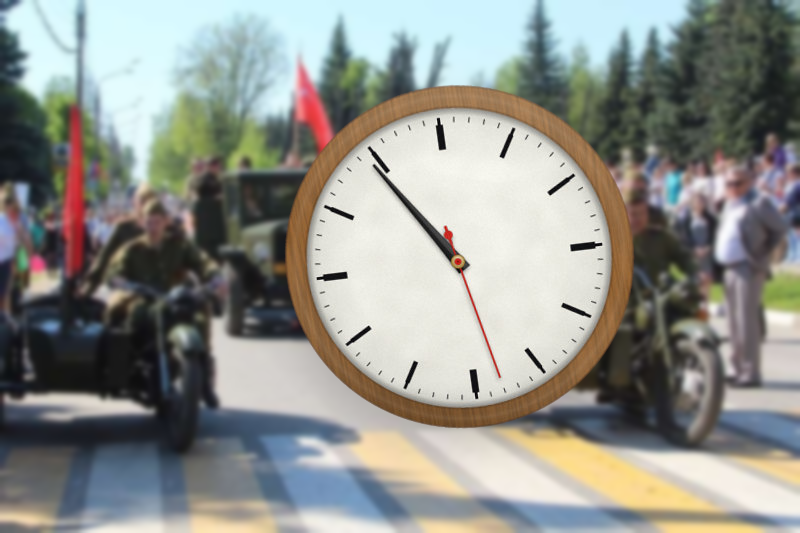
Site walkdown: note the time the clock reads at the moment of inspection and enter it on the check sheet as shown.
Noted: 10:54:28
